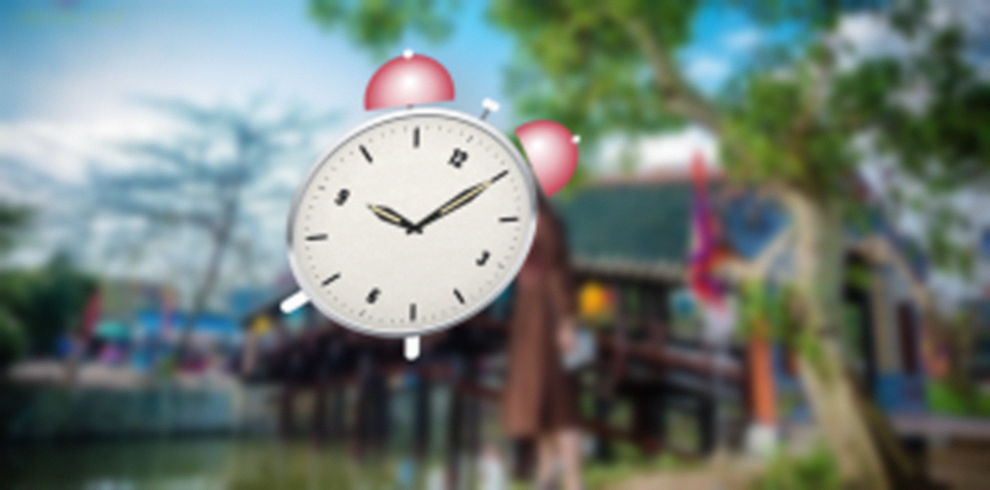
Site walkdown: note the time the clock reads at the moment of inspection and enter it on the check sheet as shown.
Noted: 9:05
